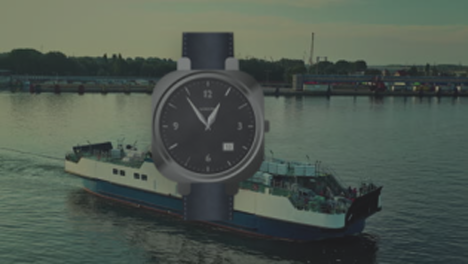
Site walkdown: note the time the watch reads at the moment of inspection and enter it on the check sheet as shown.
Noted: 12:54
